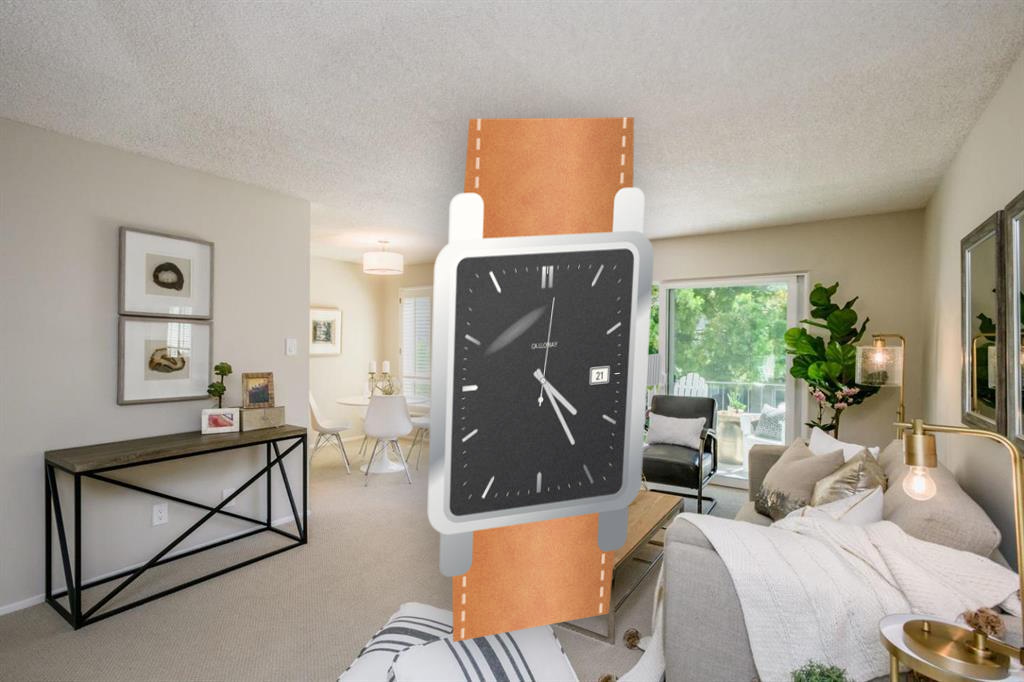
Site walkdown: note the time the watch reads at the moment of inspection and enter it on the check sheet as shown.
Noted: 4:25:01
